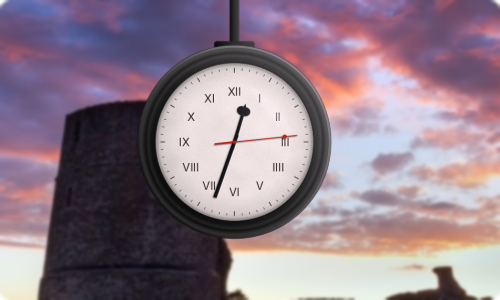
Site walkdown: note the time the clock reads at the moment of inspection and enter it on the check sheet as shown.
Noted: 12:33:14
